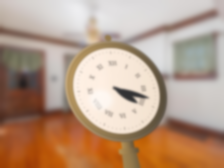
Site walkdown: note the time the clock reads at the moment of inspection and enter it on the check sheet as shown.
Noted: 4:18
